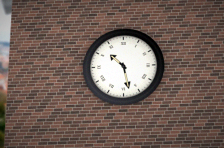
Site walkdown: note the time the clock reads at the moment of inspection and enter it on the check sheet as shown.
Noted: 10:28
